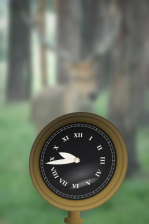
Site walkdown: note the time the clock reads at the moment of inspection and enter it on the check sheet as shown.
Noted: 9:44
